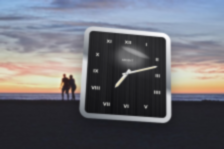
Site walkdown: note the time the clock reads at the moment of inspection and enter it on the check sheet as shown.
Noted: 7:12
